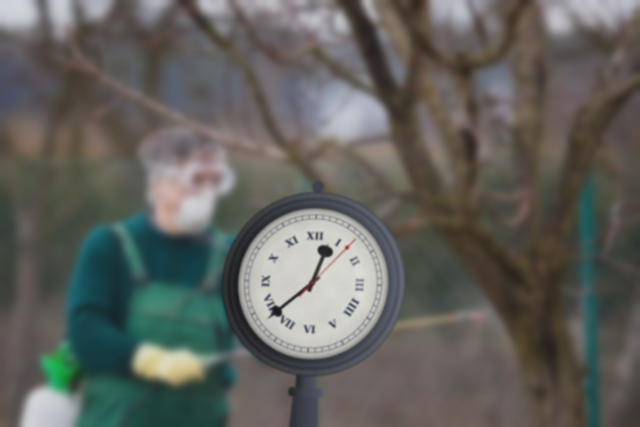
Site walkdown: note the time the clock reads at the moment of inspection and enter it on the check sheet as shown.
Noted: 12:38:07
